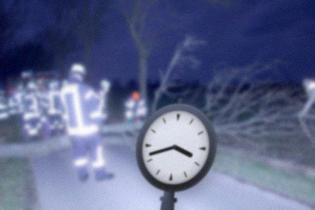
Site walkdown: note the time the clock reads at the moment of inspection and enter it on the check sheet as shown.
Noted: 3:42
